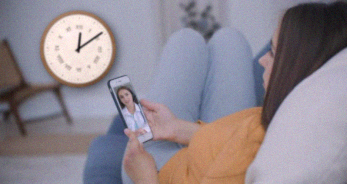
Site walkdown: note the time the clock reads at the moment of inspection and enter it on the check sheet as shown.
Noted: 12:09
